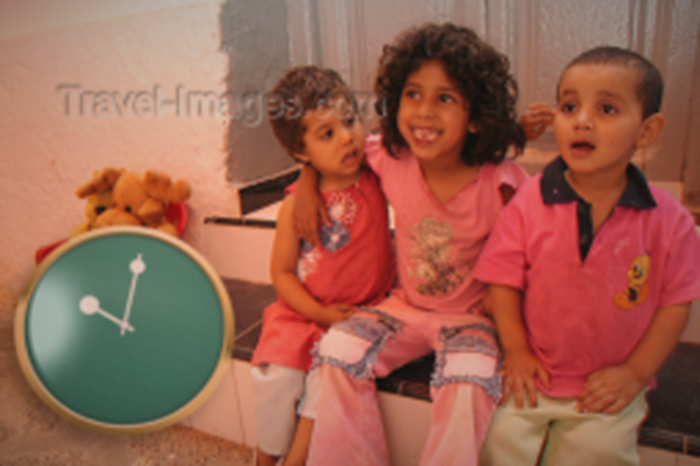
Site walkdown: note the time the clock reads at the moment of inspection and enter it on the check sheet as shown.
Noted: 10:02
